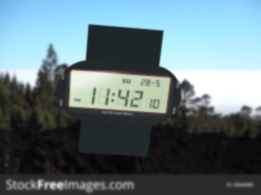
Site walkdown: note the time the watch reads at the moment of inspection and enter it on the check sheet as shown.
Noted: 11:42
